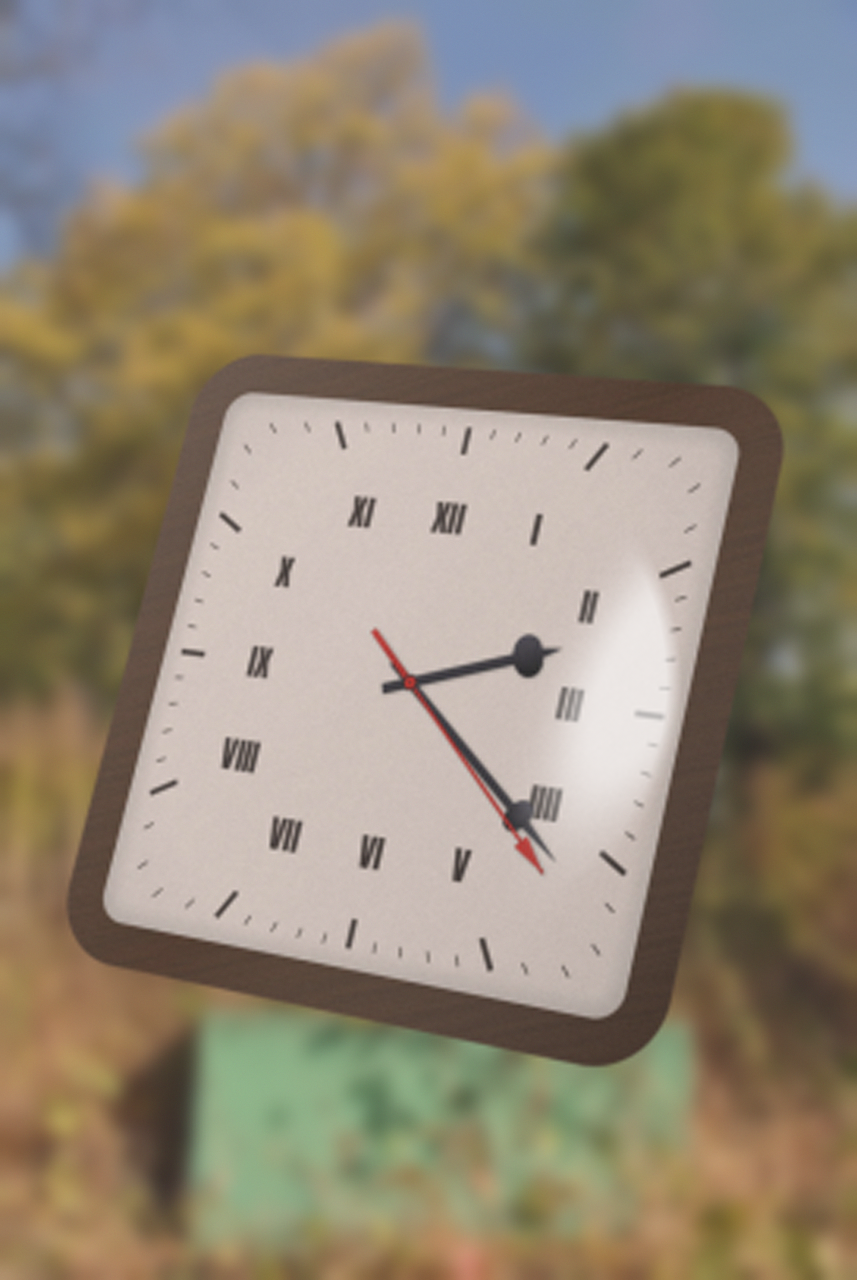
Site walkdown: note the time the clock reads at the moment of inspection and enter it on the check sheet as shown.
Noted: 2:21:22
